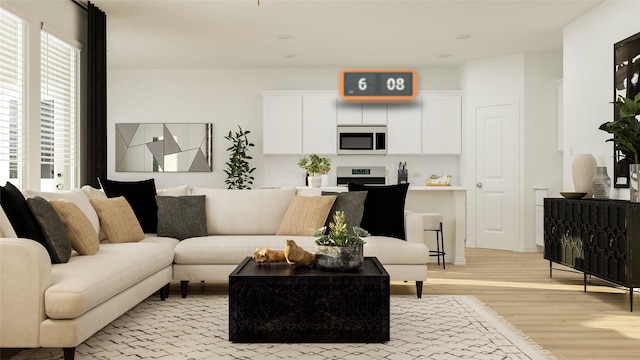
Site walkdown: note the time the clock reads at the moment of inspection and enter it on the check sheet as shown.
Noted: 6:08
